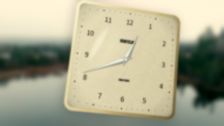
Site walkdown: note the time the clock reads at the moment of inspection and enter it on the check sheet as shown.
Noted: 12:41
